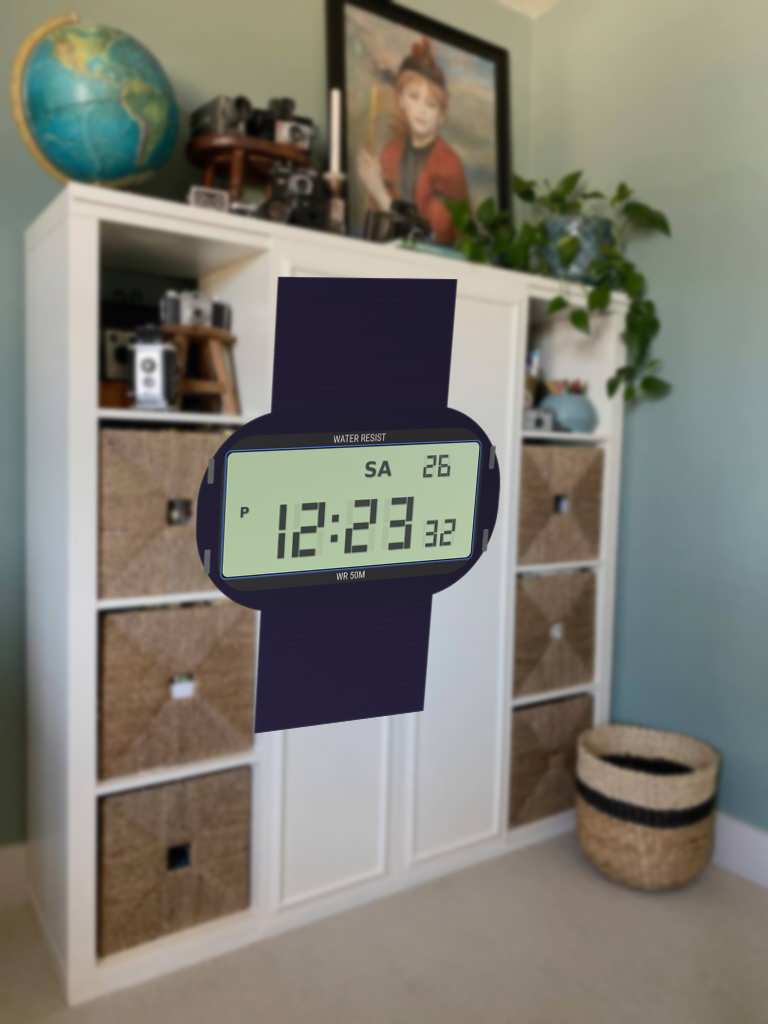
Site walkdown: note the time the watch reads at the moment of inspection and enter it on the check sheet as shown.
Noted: 12:23:32
